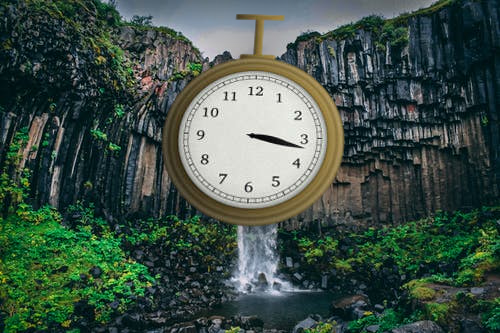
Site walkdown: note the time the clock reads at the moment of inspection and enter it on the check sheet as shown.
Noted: 3:17
